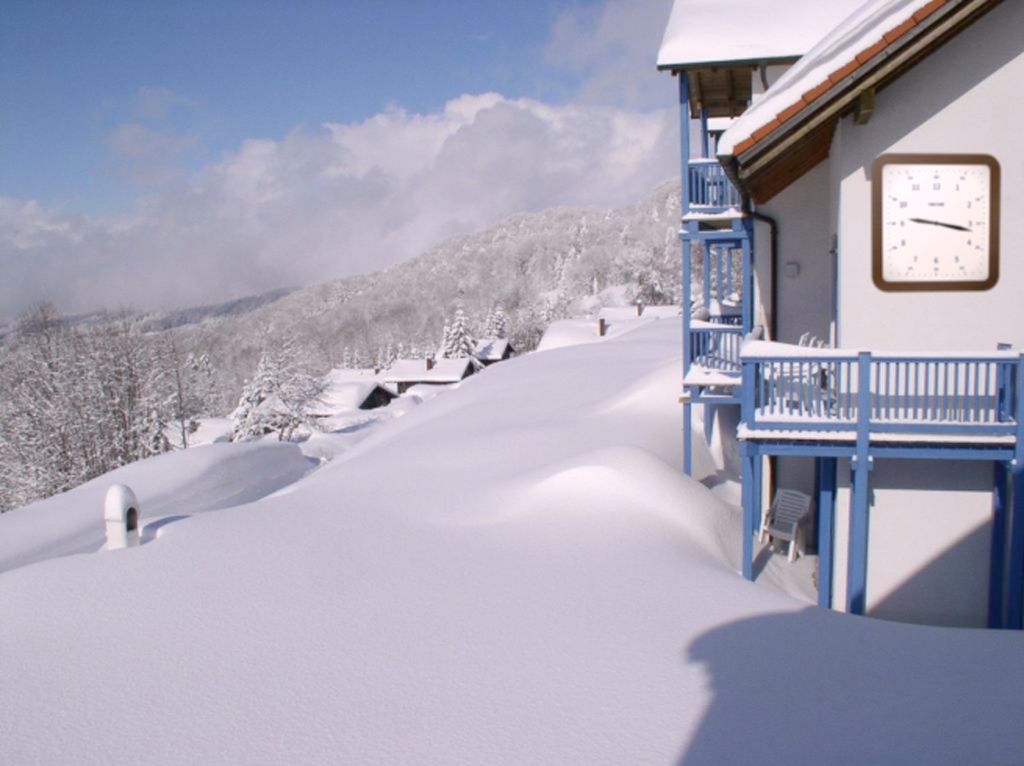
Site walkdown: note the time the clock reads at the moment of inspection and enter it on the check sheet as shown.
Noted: 9:17
